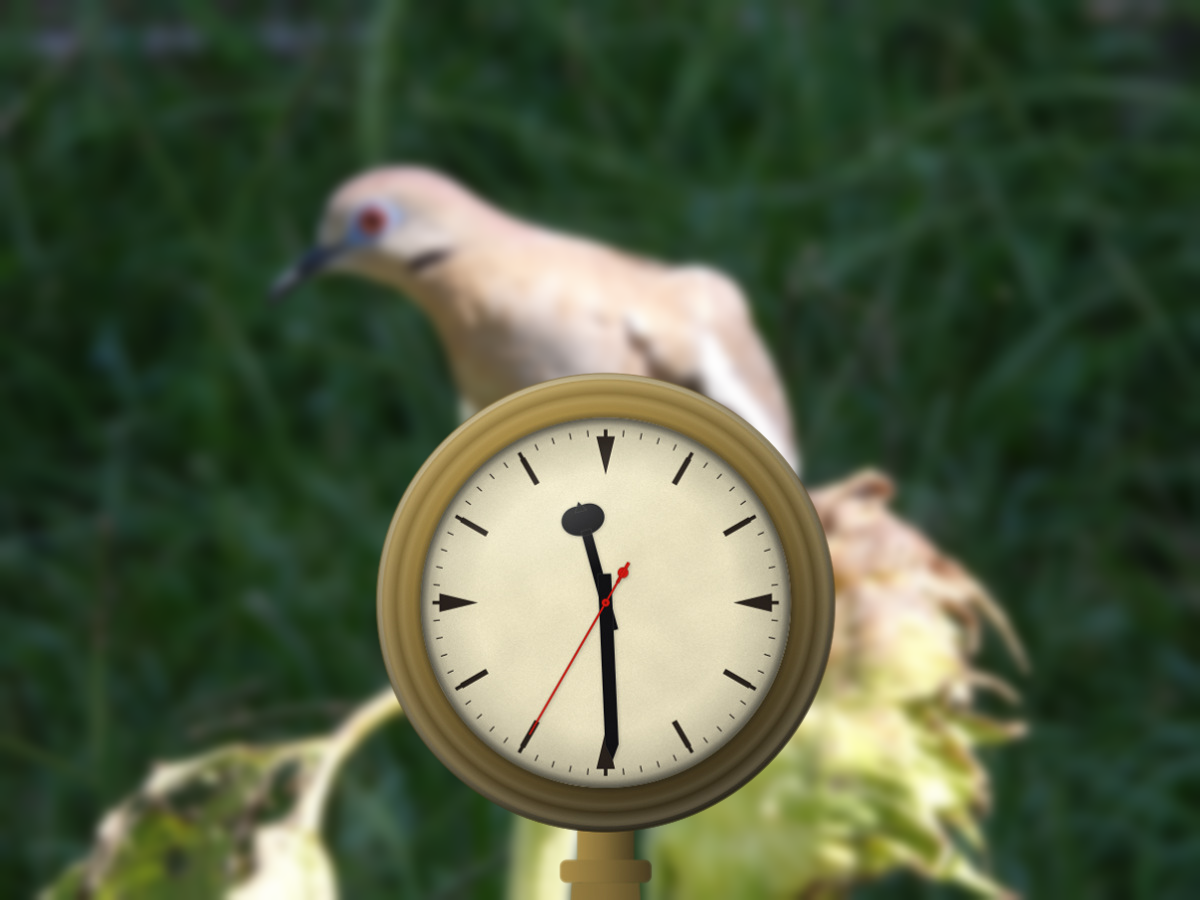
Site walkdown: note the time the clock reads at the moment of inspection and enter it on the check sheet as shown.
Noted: 11:29:35
